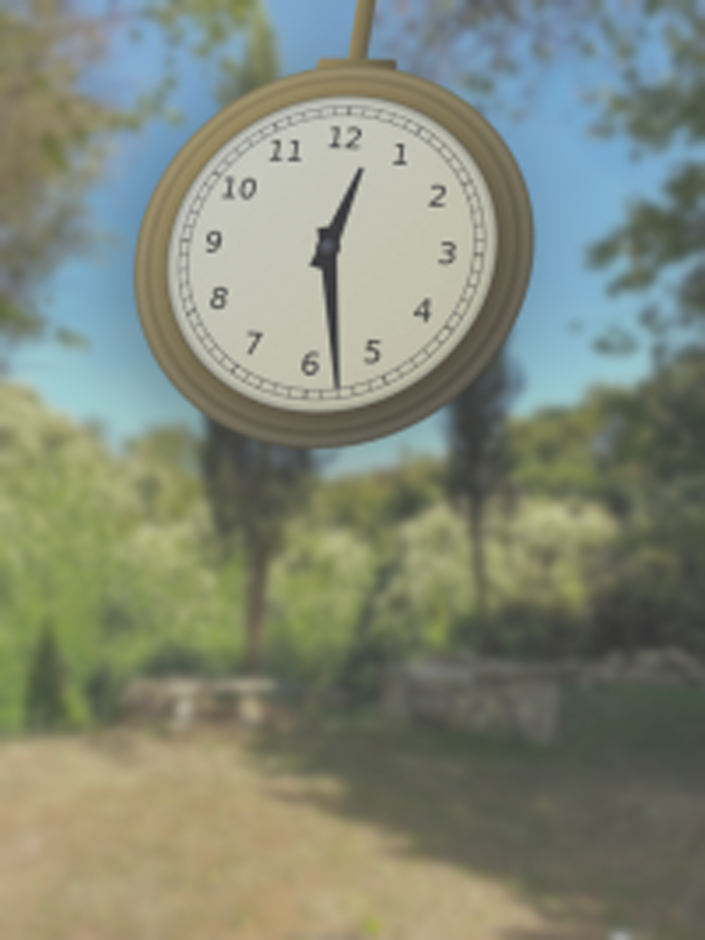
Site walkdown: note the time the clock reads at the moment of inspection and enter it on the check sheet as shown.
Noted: 12:28
